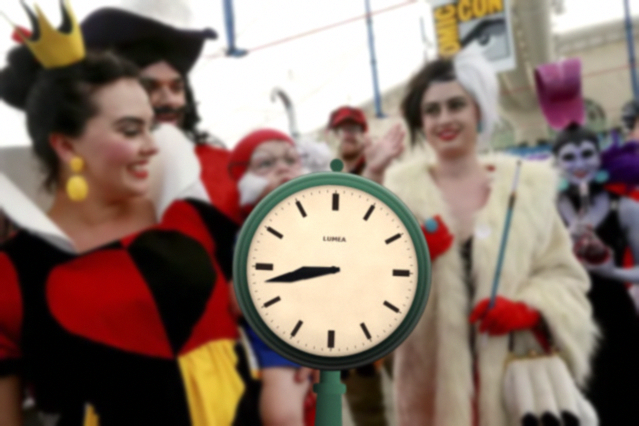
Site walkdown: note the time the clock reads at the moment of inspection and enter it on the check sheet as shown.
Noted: 8:43
